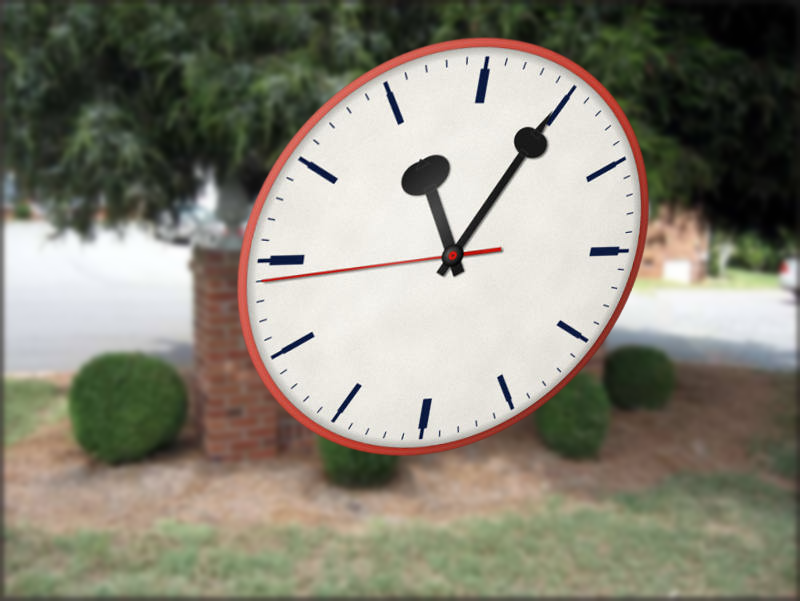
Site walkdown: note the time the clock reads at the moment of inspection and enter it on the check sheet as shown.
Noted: 11:04:44
